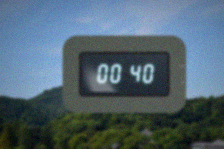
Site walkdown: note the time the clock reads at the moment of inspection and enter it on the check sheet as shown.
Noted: 0:40
